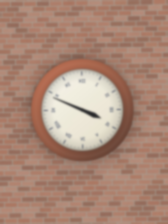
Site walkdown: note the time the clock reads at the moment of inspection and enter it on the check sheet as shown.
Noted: 3:49
